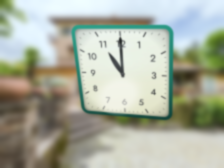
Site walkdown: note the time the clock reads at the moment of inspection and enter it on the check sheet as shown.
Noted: 11:00
